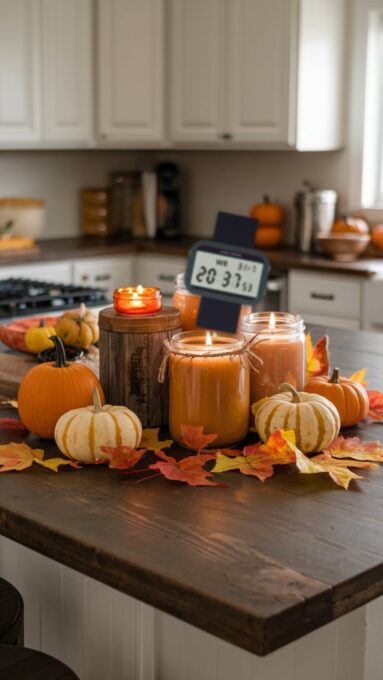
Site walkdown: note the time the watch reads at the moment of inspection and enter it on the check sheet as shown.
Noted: 20:37
